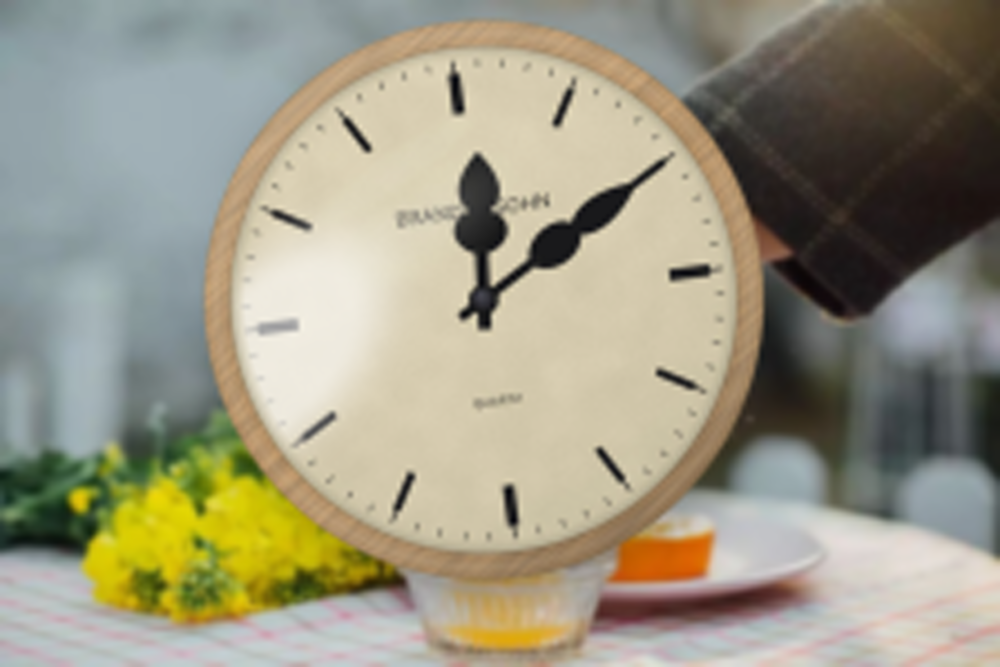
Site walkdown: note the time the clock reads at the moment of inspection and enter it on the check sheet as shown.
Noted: 12:10
